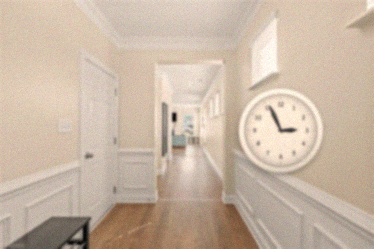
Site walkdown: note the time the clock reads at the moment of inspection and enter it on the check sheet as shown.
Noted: 2:56
